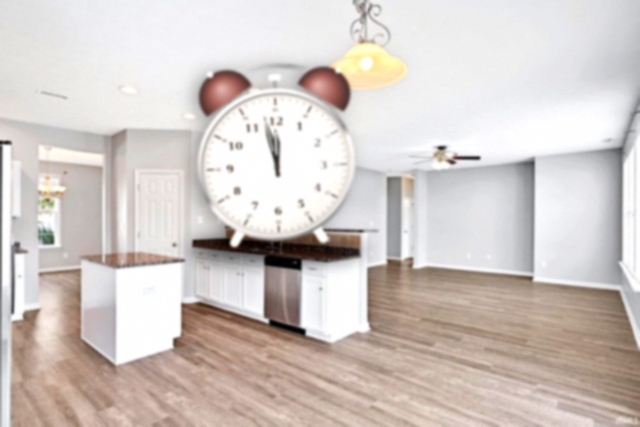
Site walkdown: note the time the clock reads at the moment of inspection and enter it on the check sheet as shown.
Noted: 11:58
